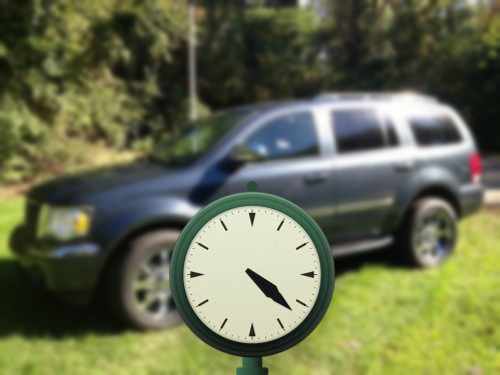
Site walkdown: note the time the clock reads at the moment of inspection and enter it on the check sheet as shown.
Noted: 4:22
